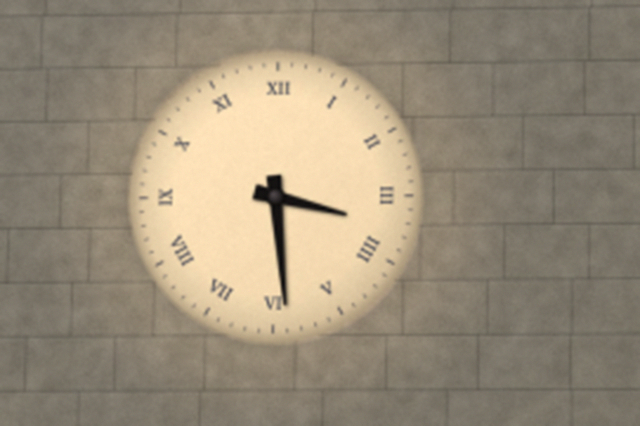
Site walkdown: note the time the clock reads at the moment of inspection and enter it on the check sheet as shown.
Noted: 3:29
